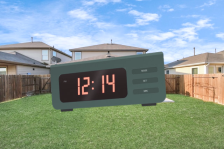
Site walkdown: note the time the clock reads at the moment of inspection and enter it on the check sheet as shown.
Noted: 12:14
